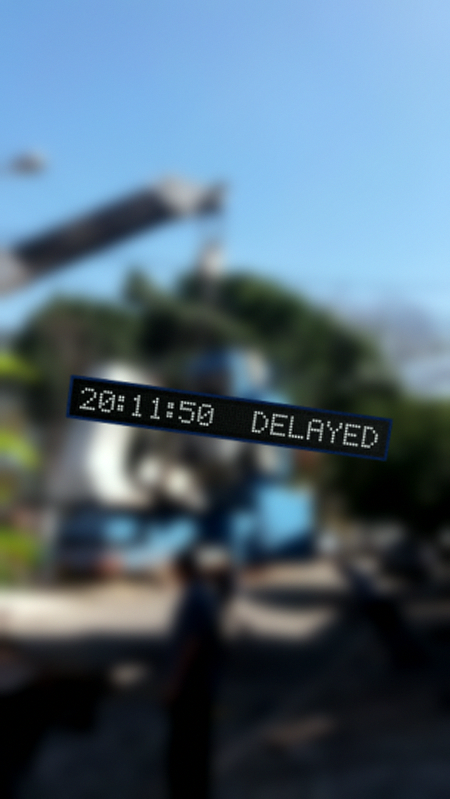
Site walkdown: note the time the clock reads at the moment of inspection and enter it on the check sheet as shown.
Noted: 20:11:50
